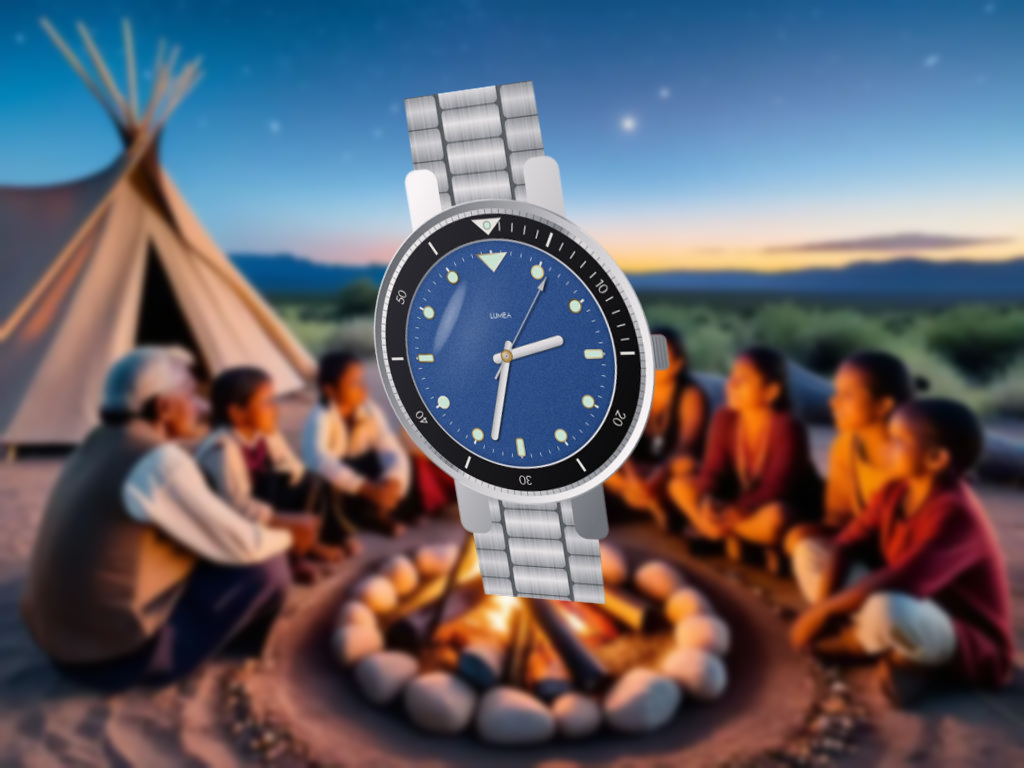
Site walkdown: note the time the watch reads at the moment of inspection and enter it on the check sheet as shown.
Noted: 2:33:06
